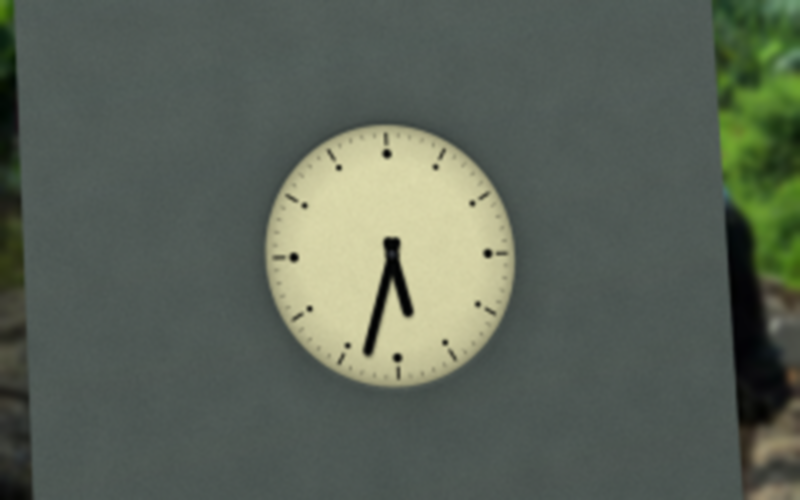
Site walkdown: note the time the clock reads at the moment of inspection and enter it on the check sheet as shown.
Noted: 5:33
